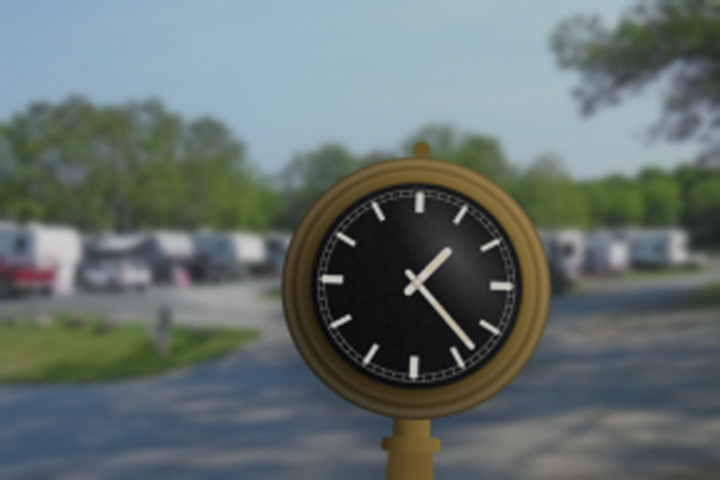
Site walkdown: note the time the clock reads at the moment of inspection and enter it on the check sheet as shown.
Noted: 1:23
